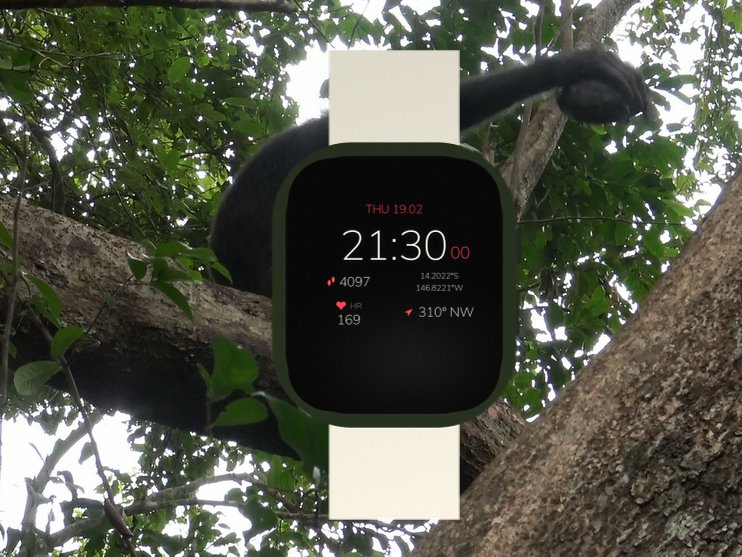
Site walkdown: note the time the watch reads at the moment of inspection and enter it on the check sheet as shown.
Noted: 21:30:00
